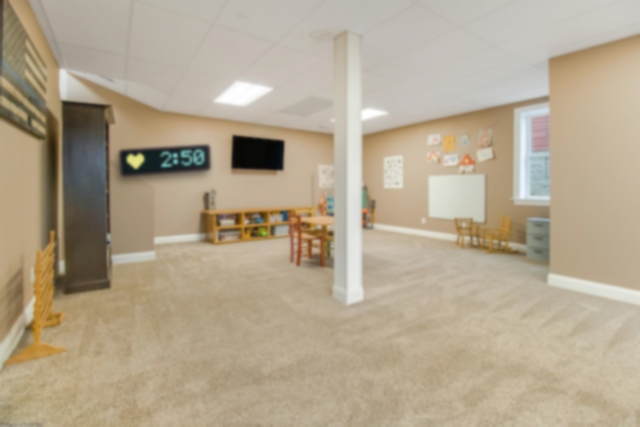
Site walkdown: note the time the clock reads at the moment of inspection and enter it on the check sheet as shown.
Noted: 2:50
